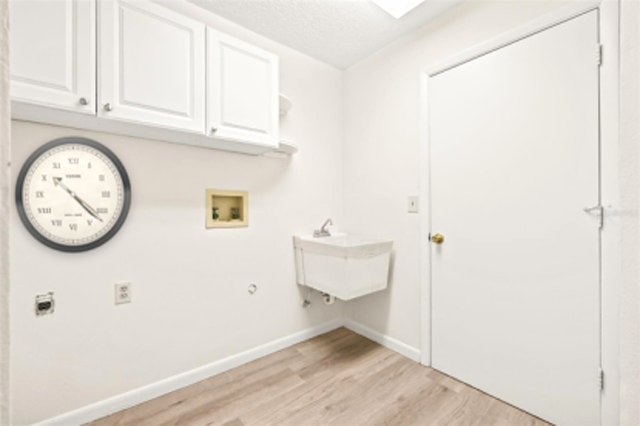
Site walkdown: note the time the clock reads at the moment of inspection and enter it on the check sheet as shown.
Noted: 10:22
